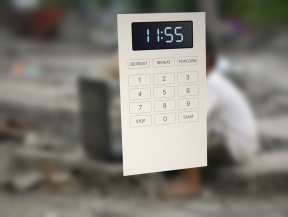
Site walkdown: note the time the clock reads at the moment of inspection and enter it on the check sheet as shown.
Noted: 11:55
